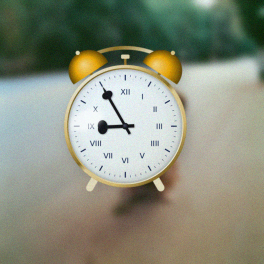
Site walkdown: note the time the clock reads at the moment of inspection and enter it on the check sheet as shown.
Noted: 8:55
